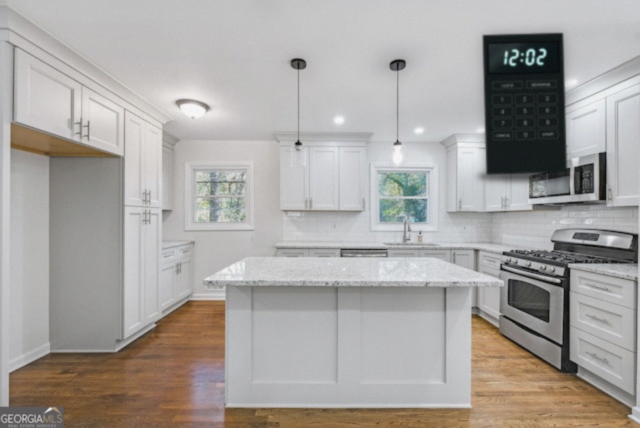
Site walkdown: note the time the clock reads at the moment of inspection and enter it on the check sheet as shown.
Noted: 12:02
